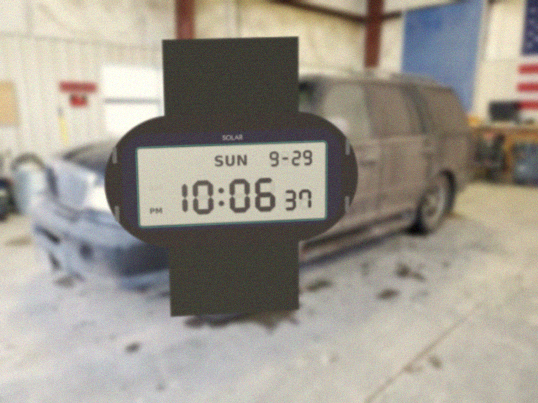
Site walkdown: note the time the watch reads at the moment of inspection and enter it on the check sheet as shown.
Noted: 10:06:37
